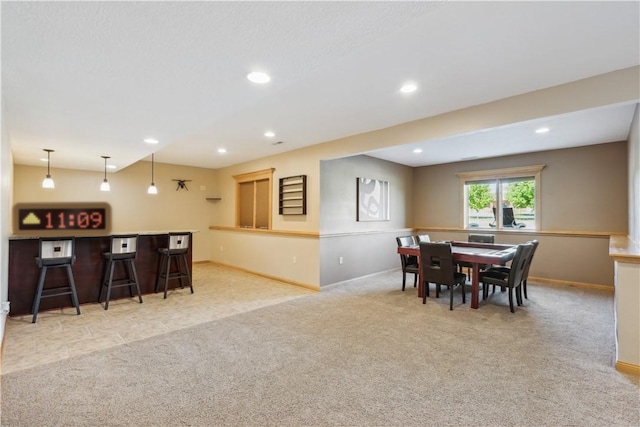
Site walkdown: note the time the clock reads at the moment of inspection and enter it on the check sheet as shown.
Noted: 11:09
